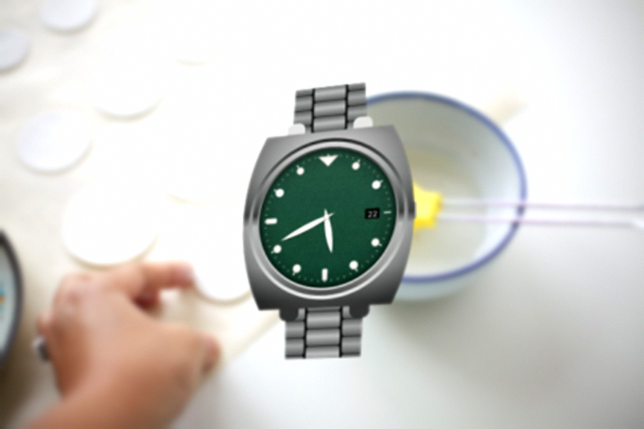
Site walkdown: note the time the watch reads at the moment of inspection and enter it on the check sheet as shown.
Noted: 5:41
